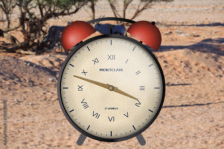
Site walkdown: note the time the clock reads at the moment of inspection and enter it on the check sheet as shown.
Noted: 3:48
